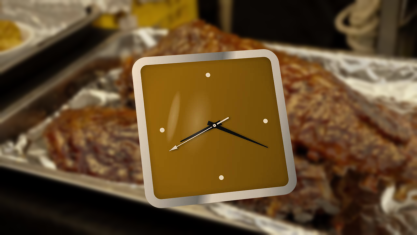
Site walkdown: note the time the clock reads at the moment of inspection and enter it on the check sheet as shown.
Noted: 8:19:41
